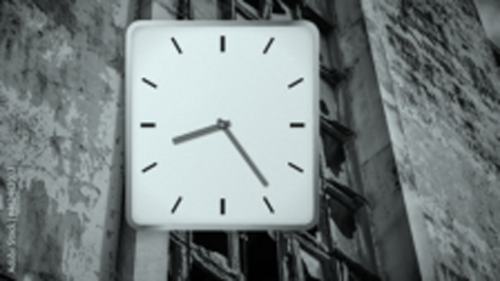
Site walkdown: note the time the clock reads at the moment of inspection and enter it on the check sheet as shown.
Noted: 8:24
